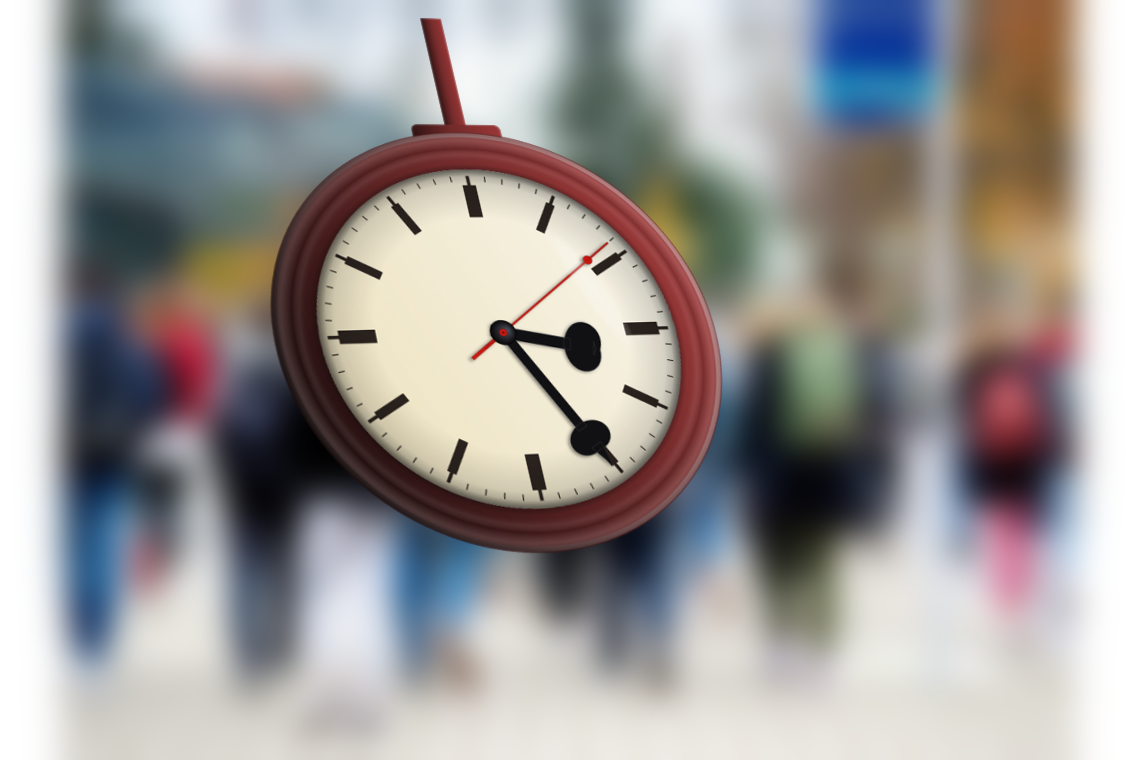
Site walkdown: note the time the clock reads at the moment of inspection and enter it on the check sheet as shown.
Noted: 3:25:09
